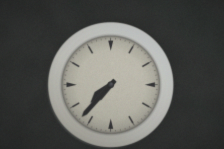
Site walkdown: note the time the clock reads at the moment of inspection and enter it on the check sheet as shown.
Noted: 7:37
